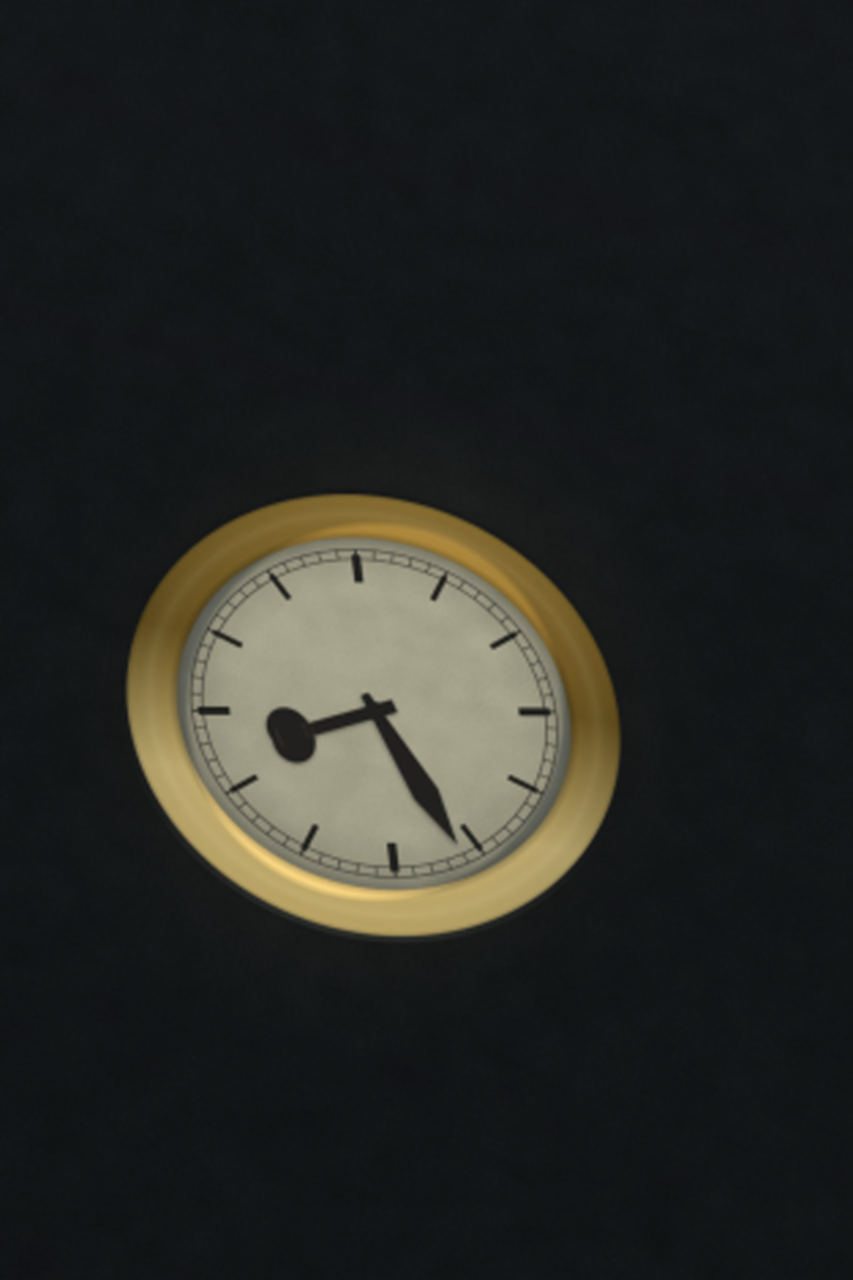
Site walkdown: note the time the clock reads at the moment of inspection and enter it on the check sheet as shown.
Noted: 8:26
